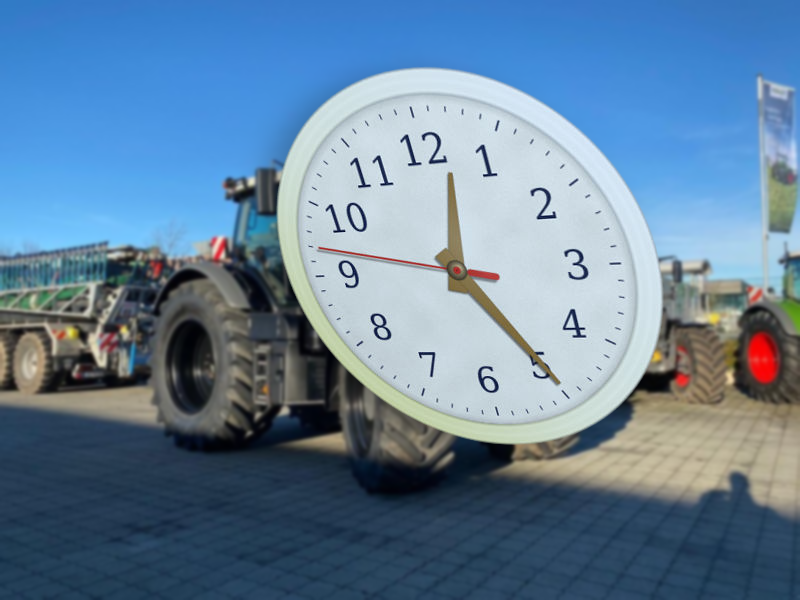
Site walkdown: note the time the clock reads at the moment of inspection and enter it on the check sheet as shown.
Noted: 12:24:47
